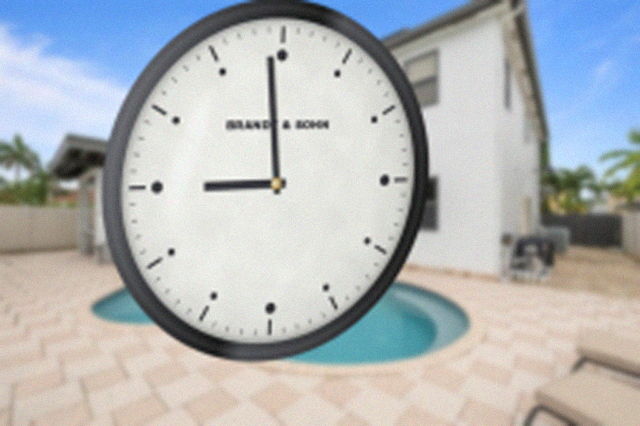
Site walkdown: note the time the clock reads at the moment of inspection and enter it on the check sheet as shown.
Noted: 8:59
